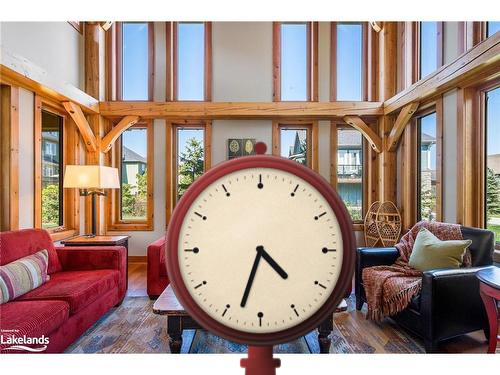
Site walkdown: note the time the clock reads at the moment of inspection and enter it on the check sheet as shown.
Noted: 4:33
